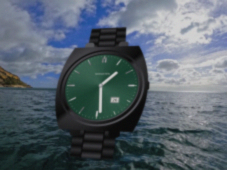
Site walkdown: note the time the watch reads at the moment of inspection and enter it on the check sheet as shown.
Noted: 1:29
